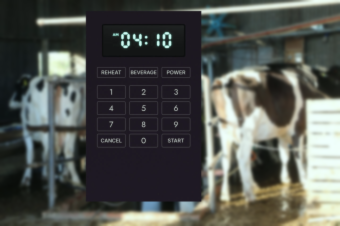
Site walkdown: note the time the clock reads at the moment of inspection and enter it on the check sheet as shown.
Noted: 4:10
